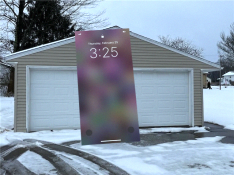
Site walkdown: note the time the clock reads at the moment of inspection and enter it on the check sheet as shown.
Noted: 3:25
